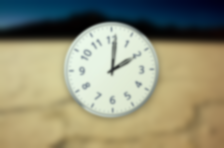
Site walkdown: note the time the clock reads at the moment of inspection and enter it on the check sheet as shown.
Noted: 2:01
